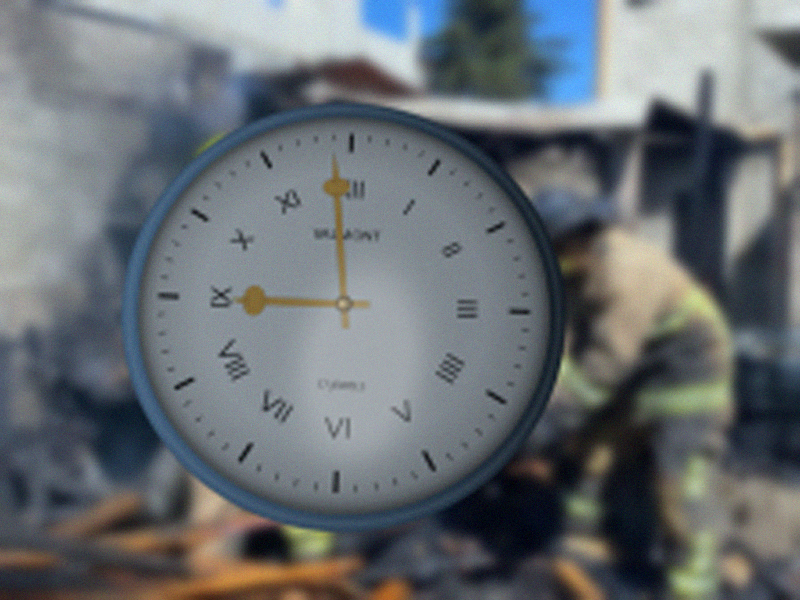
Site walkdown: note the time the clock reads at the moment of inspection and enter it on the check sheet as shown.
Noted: 8:59
